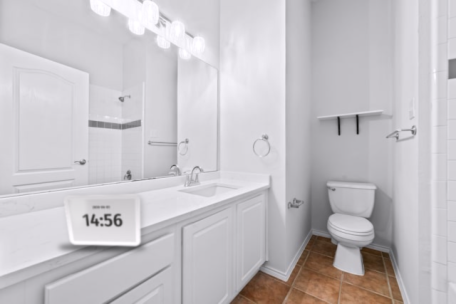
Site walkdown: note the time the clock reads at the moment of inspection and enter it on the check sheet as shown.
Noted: 14:56
